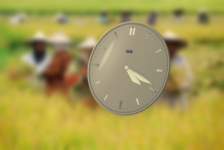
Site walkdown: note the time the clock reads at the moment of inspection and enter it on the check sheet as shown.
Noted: 4:19
